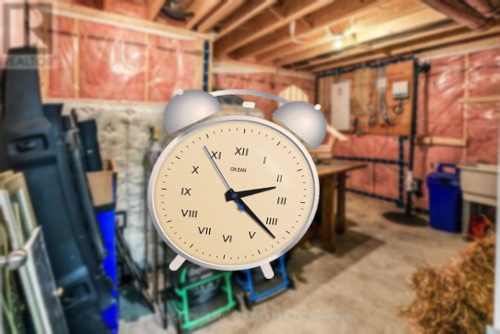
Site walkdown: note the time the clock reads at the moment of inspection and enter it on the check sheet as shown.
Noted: 2:21:54
